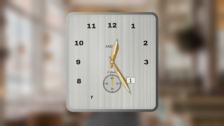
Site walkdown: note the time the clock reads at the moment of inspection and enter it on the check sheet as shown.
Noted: 12:25
